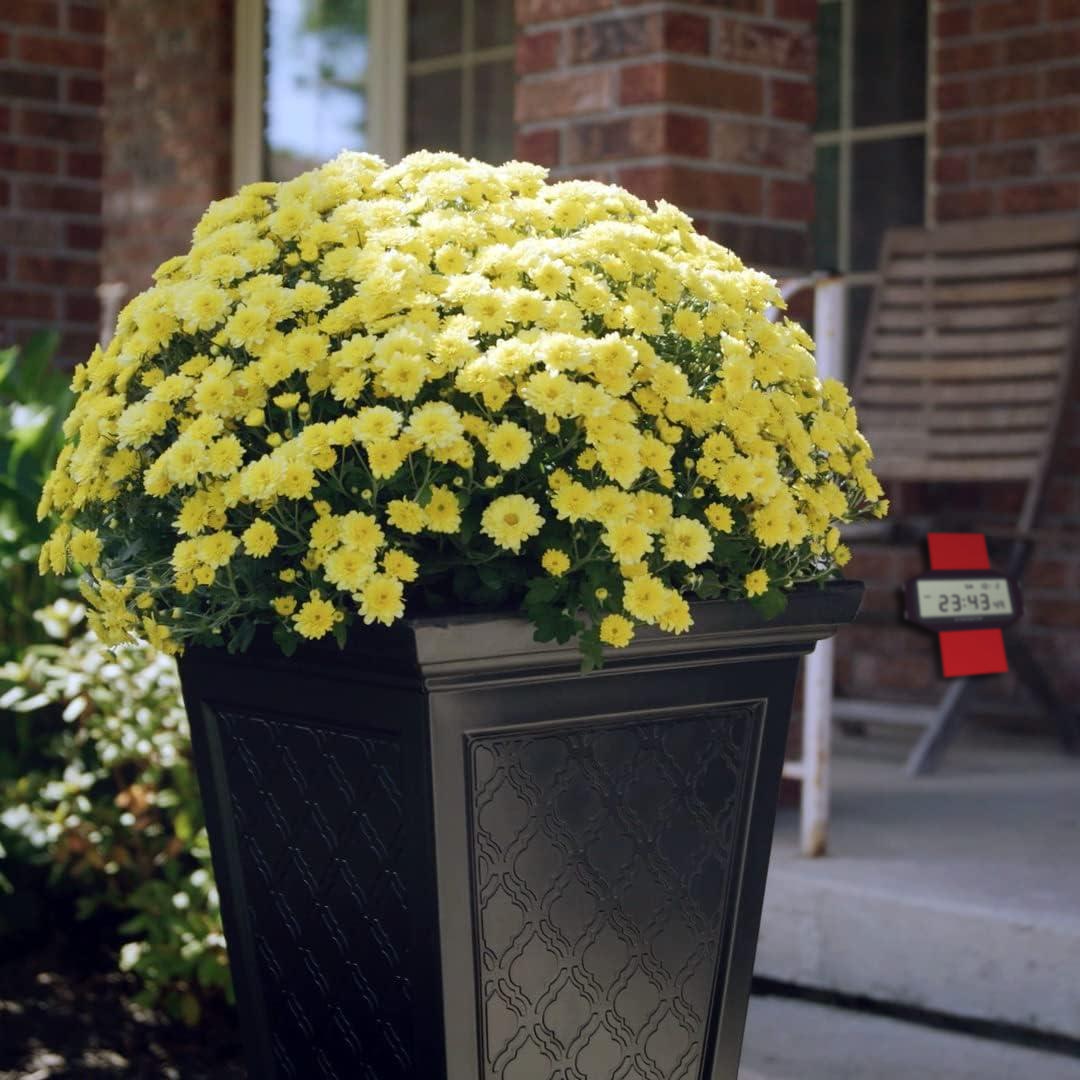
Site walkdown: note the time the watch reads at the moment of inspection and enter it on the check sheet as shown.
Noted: 23:43
